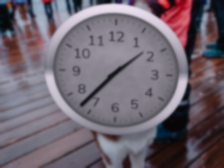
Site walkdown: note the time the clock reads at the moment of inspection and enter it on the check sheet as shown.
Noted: 1:37
